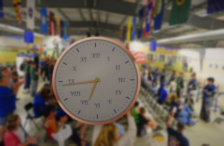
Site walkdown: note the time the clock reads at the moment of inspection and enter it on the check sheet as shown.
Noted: 6:44
